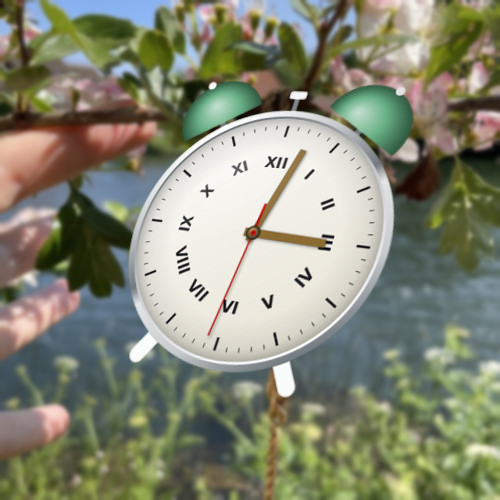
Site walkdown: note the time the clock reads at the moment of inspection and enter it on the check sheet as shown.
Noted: 3:02:31
